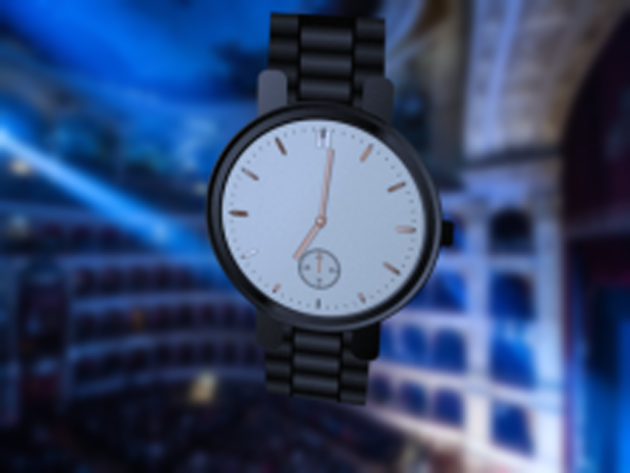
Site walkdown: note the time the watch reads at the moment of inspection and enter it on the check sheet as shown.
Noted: 7:01
